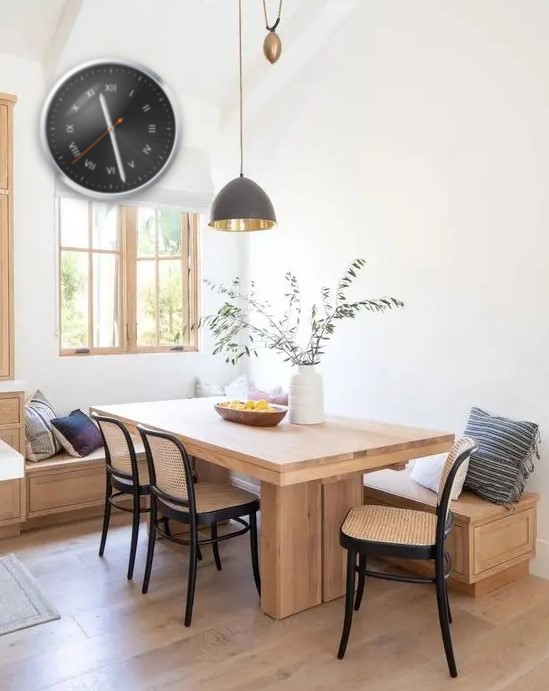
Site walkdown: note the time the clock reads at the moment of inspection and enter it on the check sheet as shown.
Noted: 11:27:38
